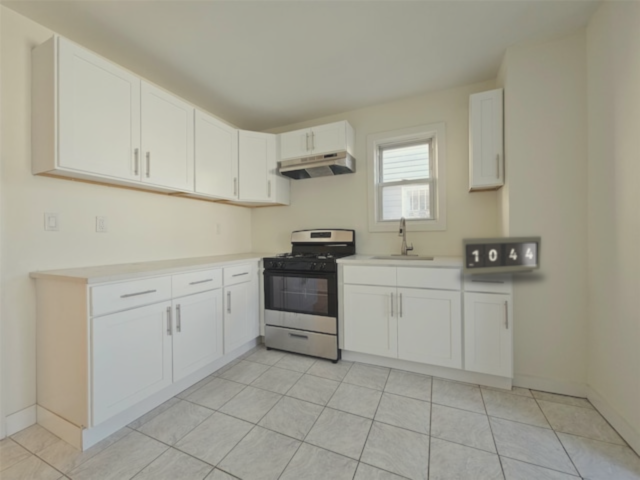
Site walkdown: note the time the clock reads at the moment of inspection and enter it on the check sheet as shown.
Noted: 10:44
